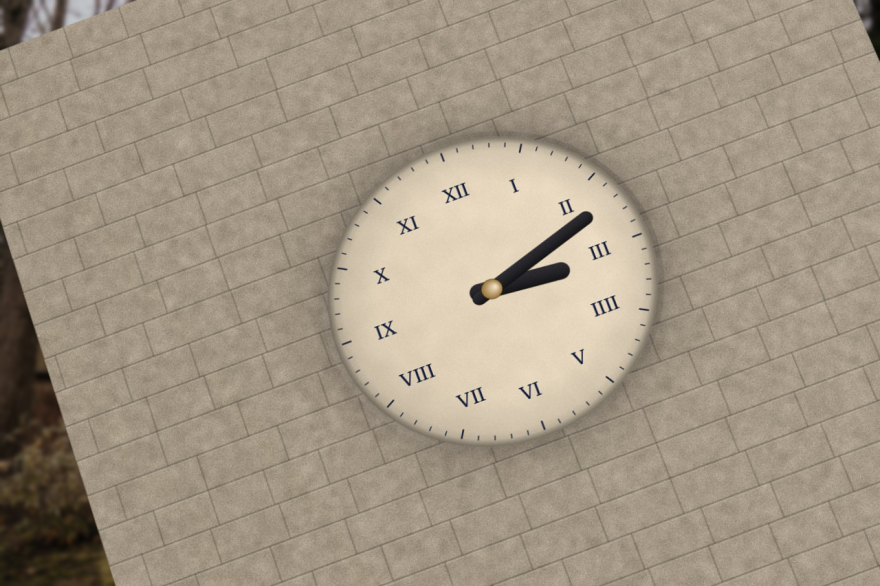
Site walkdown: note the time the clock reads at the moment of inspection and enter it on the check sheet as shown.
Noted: 3:12
